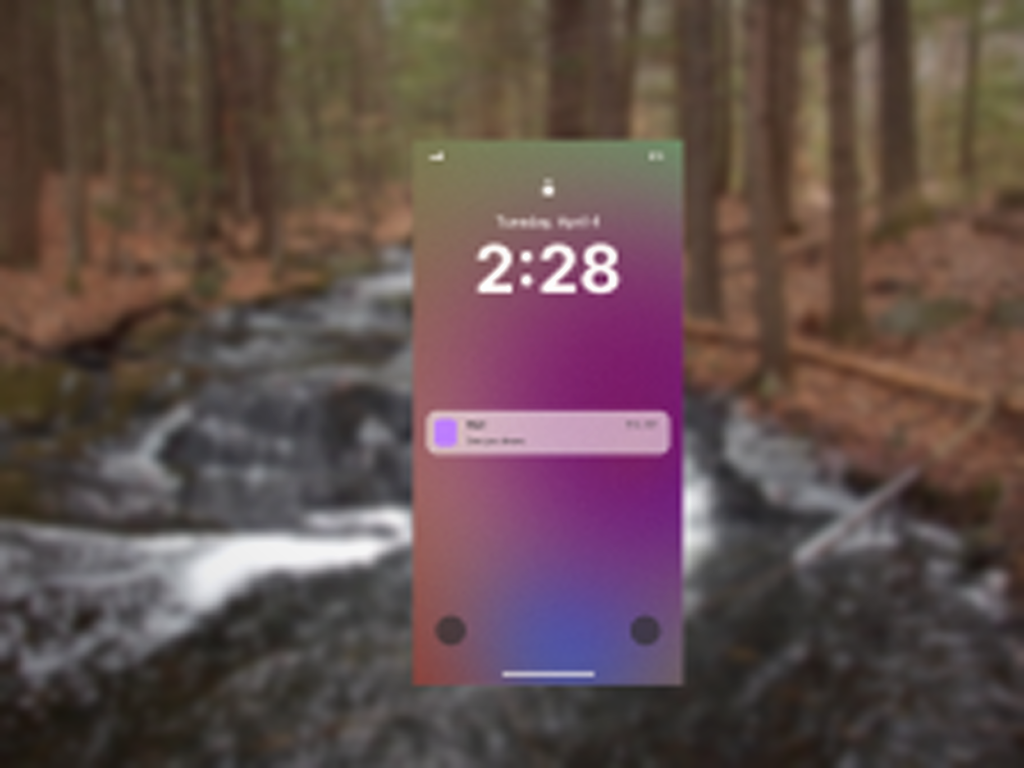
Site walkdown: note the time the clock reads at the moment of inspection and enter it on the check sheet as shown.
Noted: 2:28
